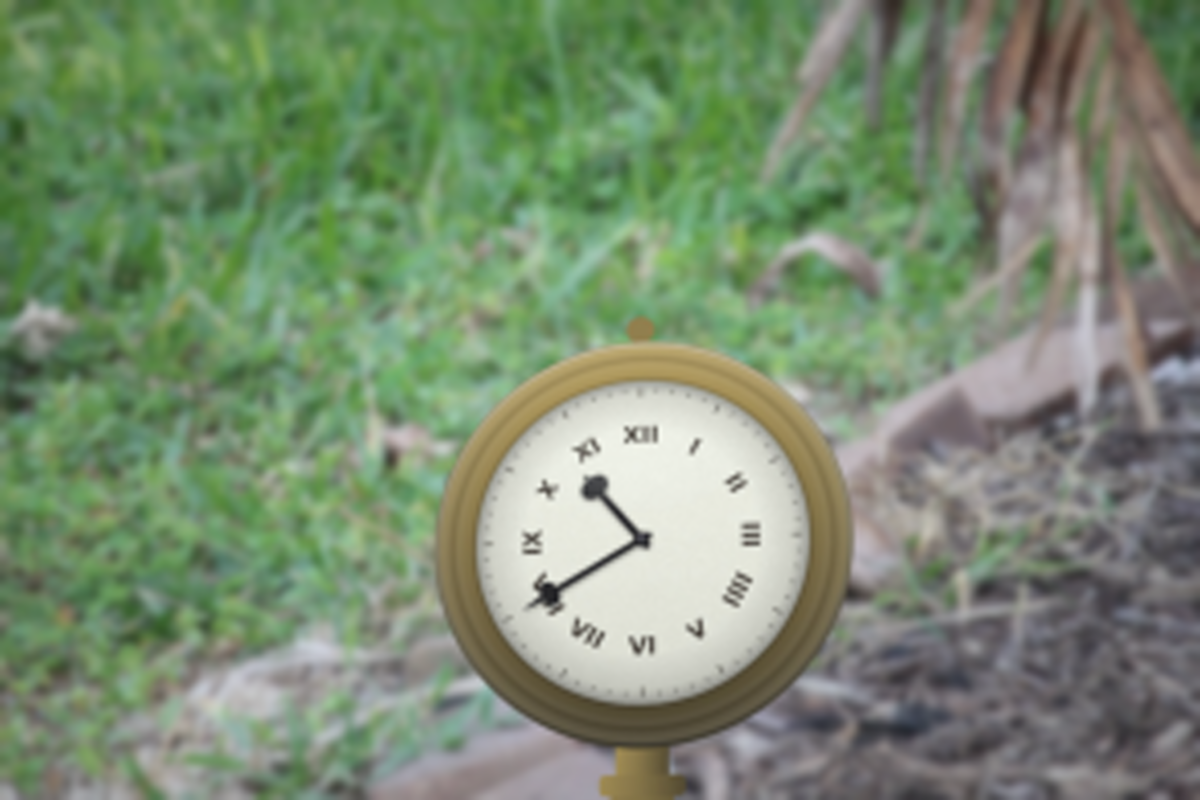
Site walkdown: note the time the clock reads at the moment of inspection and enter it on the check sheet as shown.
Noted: 10:40
